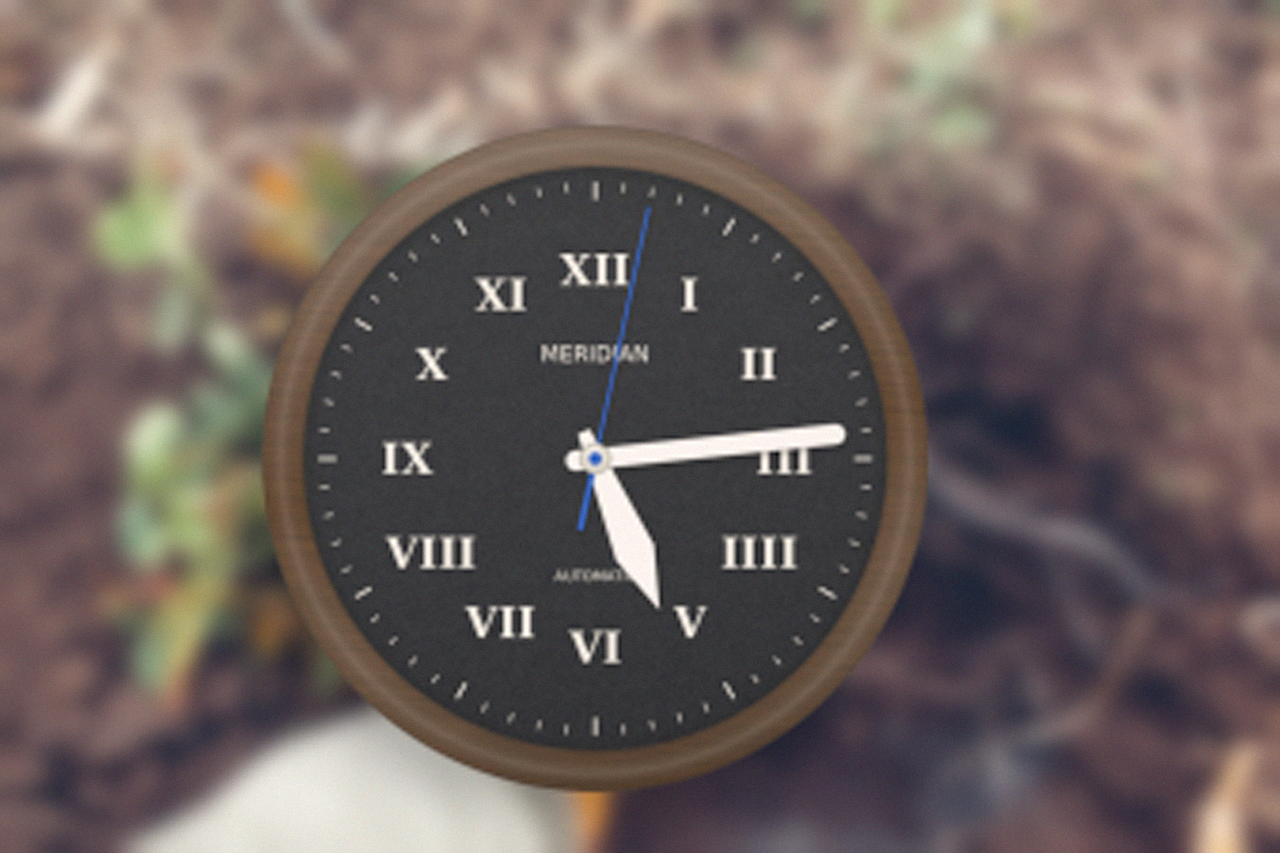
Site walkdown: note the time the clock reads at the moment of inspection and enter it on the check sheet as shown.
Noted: 5:14:02
